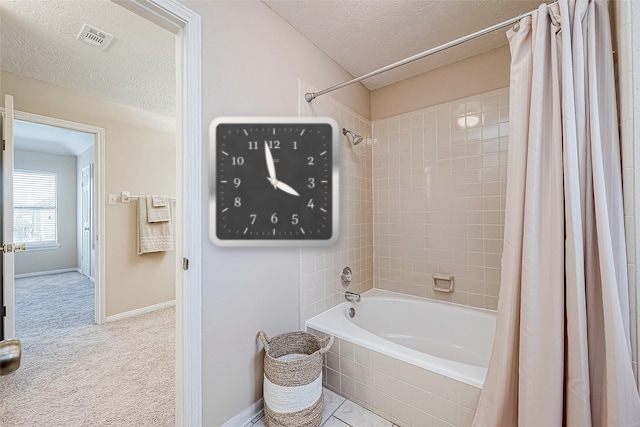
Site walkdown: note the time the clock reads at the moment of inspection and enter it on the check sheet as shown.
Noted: 3:58
